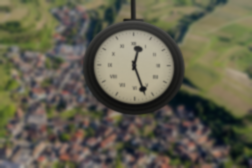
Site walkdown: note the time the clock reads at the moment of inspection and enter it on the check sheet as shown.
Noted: 12:27
